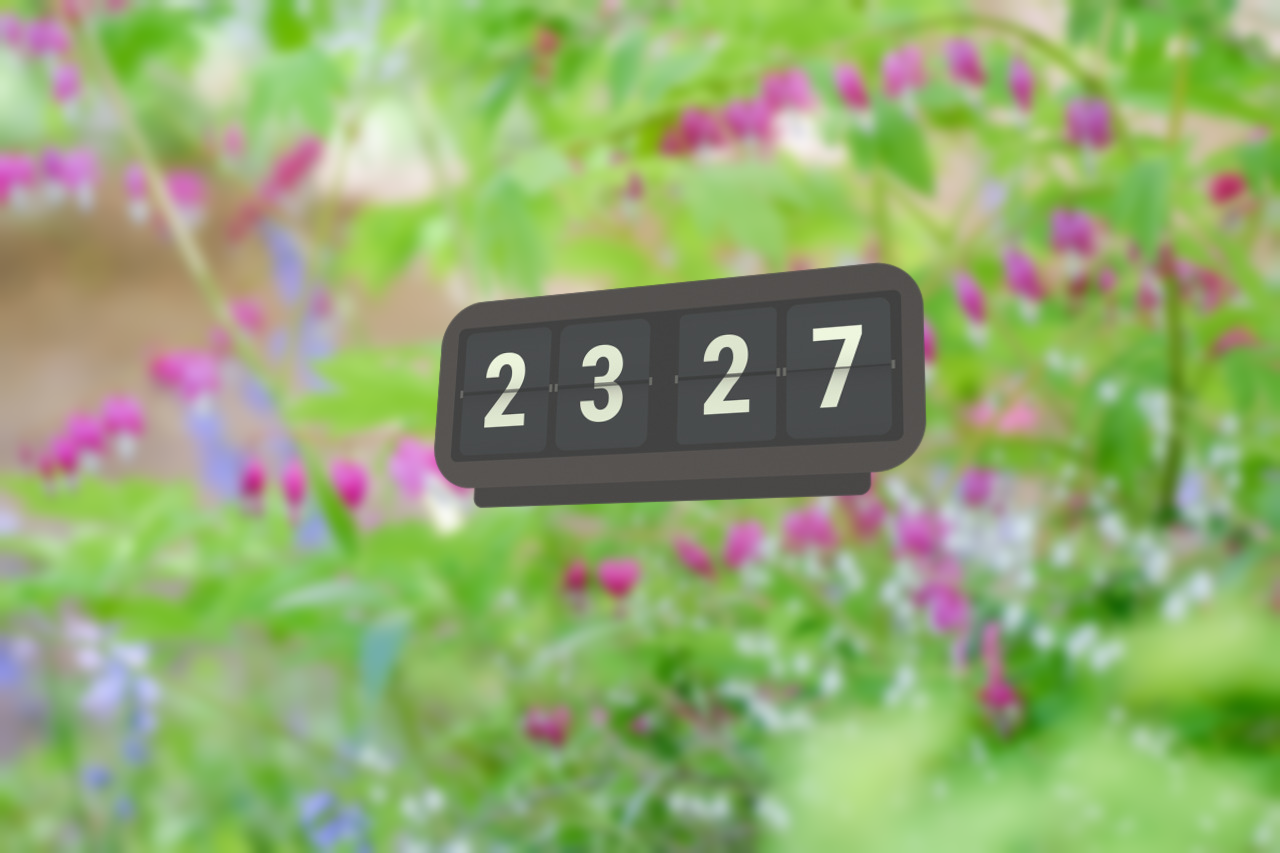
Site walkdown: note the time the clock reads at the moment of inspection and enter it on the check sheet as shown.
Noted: 23:27
